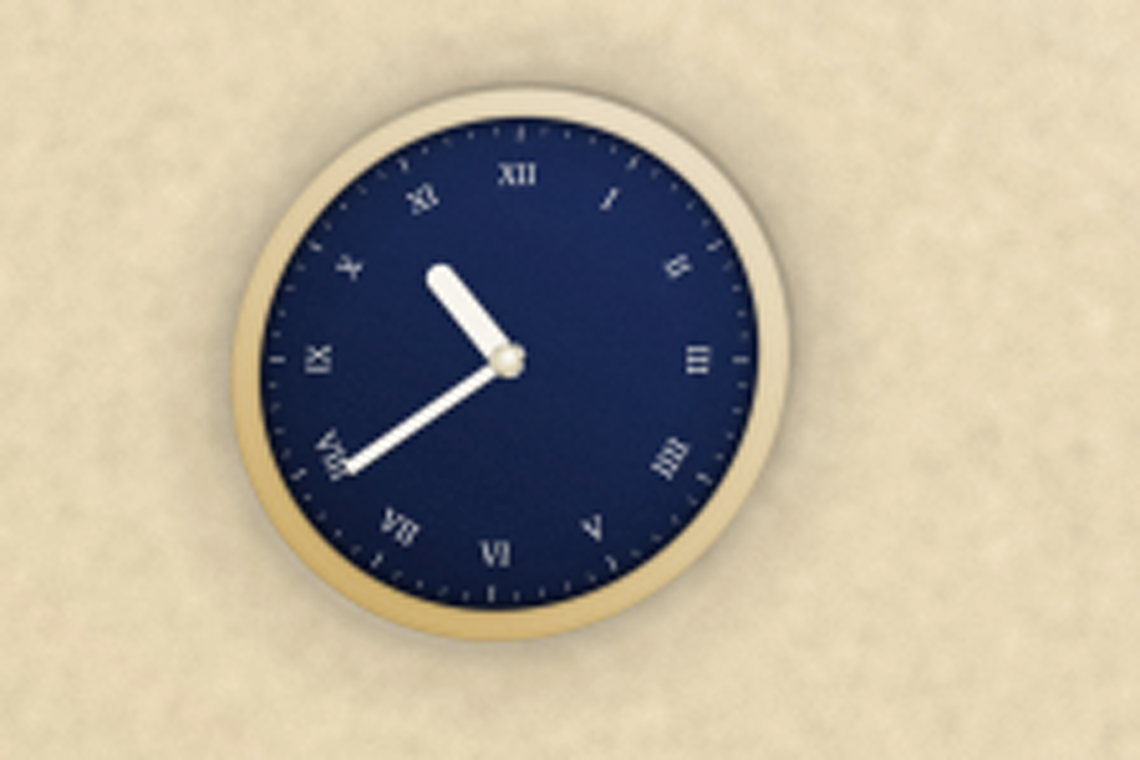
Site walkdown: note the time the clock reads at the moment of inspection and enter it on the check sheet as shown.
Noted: 10:39
